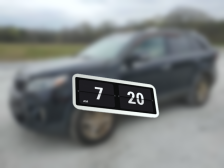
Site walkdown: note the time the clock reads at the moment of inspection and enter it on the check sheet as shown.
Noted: 7:20
